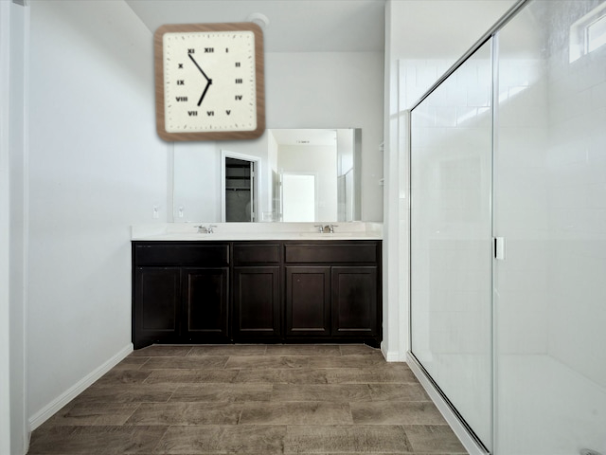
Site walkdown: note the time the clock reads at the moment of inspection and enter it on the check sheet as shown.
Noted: 6:54
